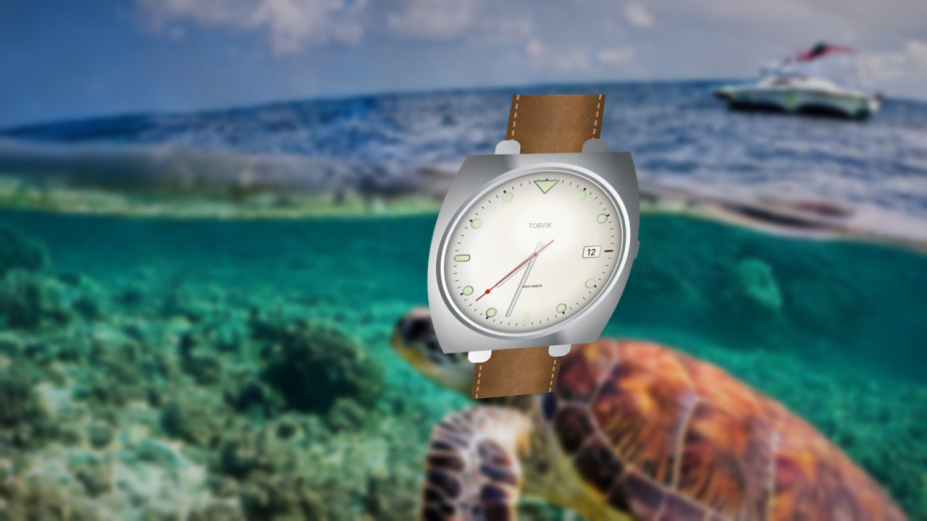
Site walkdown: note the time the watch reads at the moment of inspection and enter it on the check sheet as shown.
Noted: 7:32:38
